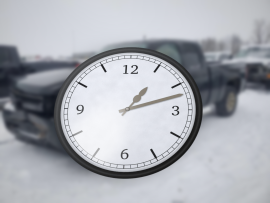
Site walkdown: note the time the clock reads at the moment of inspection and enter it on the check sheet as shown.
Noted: 1:12
